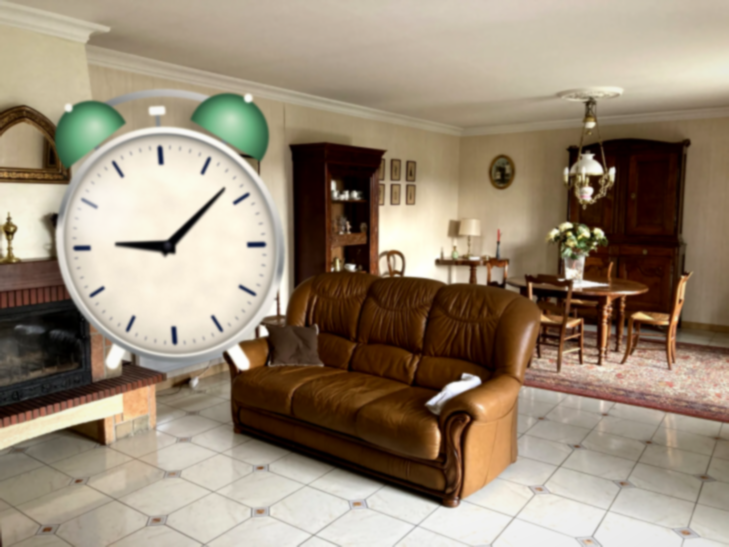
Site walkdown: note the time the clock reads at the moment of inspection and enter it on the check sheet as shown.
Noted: 9:08
